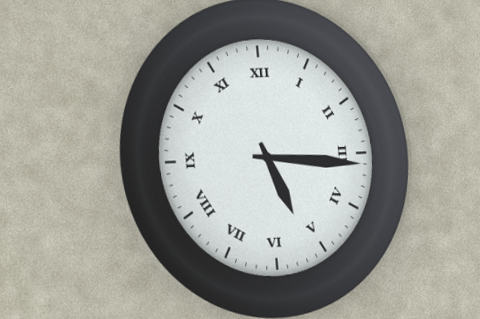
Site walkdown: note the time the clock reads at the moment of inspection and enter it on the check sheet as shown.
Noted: 5:16
